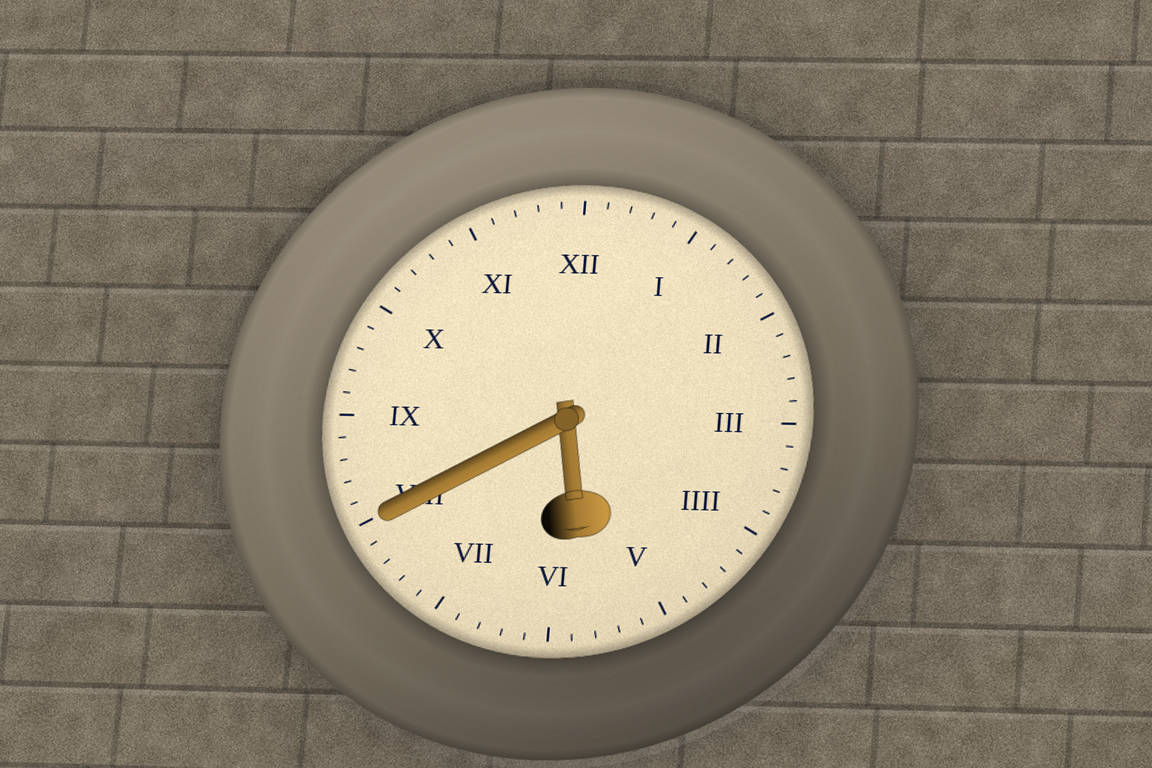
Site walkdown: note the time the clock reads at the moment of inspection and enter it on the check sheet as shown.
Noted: 5:40
